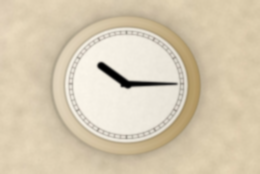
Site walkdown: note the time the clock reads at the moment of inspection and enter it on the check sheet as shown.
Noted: 10:15
